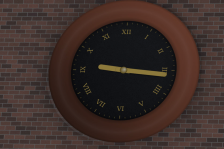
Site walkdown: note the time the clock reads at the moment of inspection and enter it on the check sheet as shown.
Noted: 9:16
